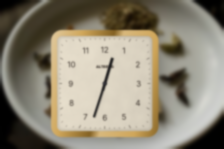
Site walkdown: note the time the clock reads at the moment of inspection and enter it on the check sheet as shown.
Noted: 12:33
